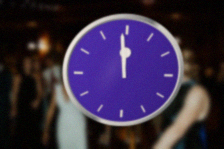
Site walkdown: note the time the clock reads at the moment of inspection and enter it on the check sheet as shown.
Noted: 11:59
